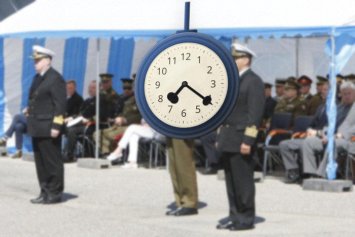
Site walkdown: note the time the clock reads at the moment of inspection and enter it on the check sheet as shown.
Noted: 7:21
